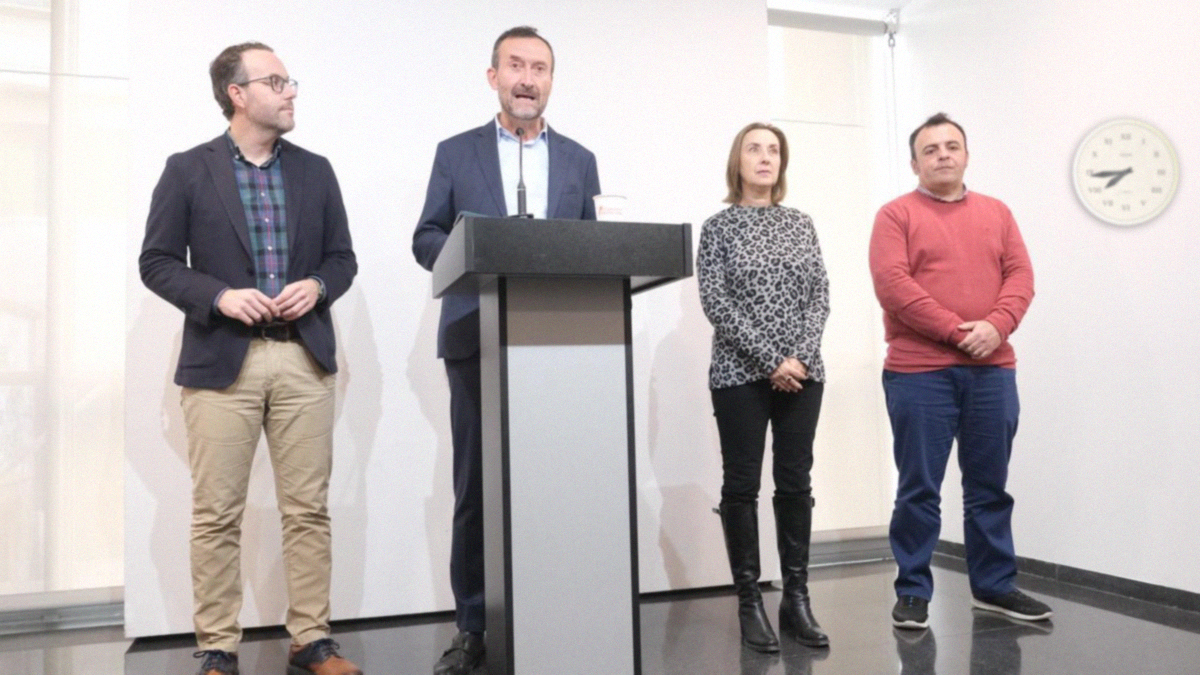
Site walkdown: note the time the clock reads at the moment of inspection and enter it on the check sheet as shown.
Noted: 7:44
